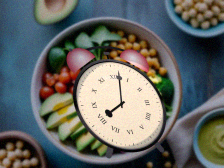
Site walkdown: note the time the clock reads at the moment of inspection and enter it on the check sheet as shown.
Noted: 8:02
